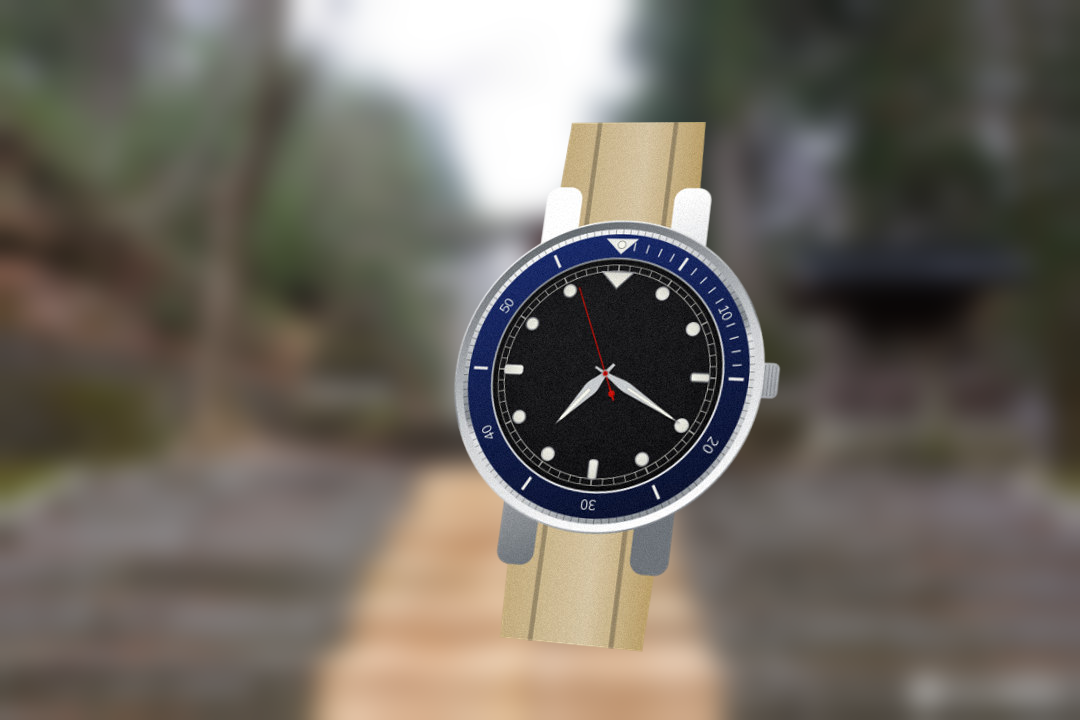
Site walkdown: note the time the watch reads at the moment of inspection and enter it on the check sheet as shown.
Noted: 7:19:56
